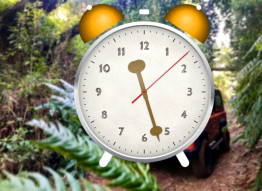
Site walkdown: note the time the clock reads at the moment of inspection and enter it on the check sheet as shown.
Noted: 11:27:08
